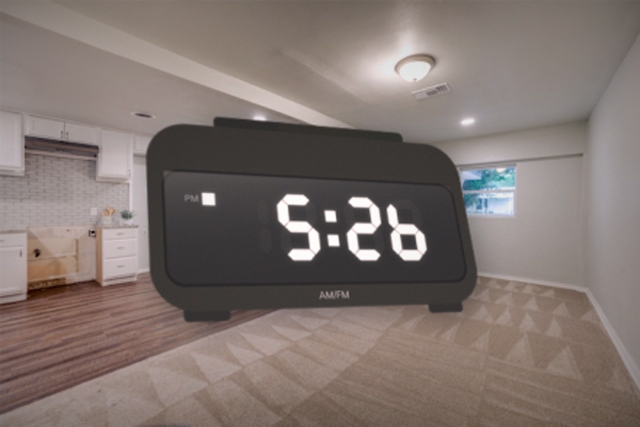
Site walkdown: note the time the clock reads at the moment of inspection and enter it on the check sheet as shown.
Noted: 5:26
